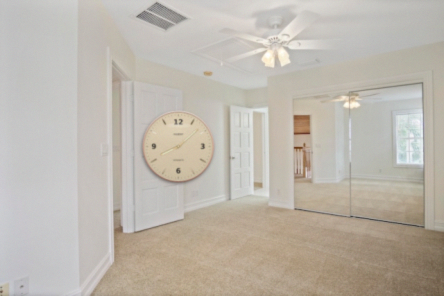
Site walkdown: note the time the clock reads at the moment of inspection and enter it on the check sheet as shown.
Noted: 8:08
